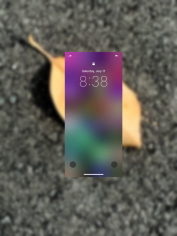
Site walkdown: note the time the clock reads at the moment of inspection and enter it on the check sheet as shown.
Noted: 8:38
